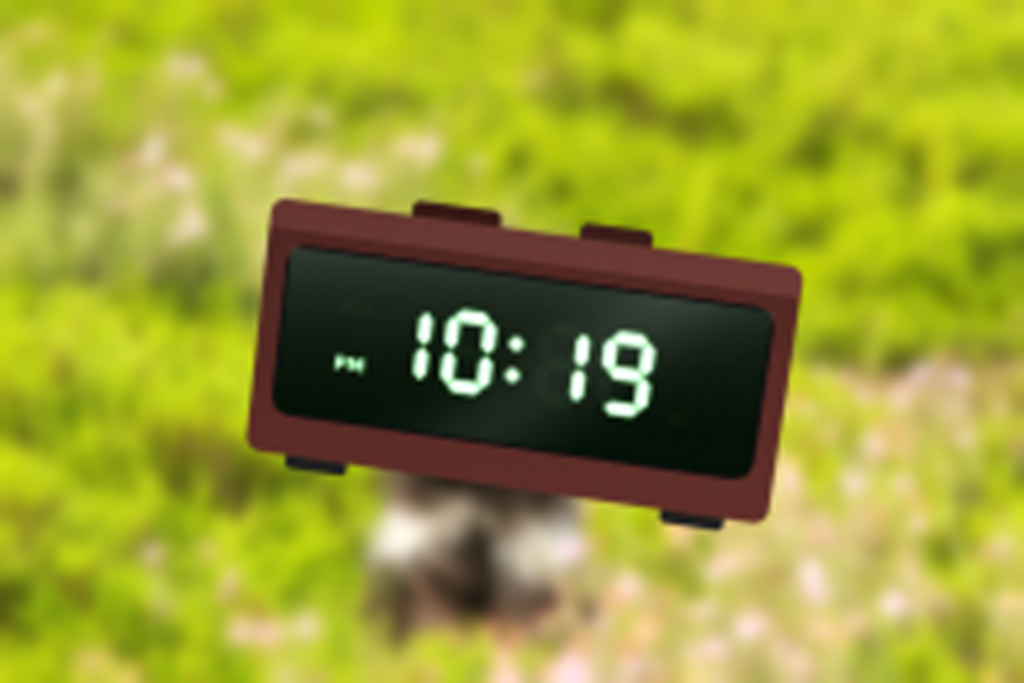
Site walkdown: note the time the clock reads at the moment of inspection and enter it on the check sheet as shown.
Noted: 10:19
